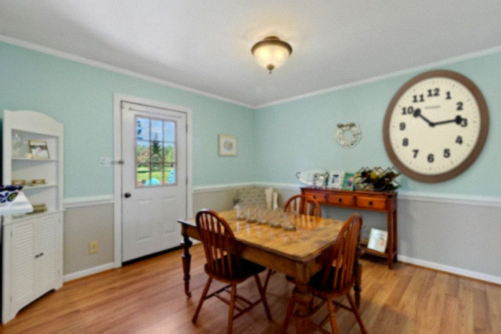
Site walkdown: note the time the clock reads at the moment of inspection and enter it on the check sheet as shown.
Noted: 10:14
